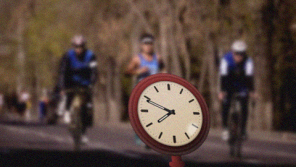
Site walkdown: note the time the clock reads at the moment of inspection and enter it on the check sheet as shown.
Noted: 7:49
